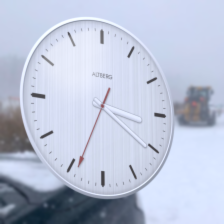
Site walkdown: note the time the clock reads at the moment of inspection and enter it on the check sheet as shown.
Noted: 3:20:34
